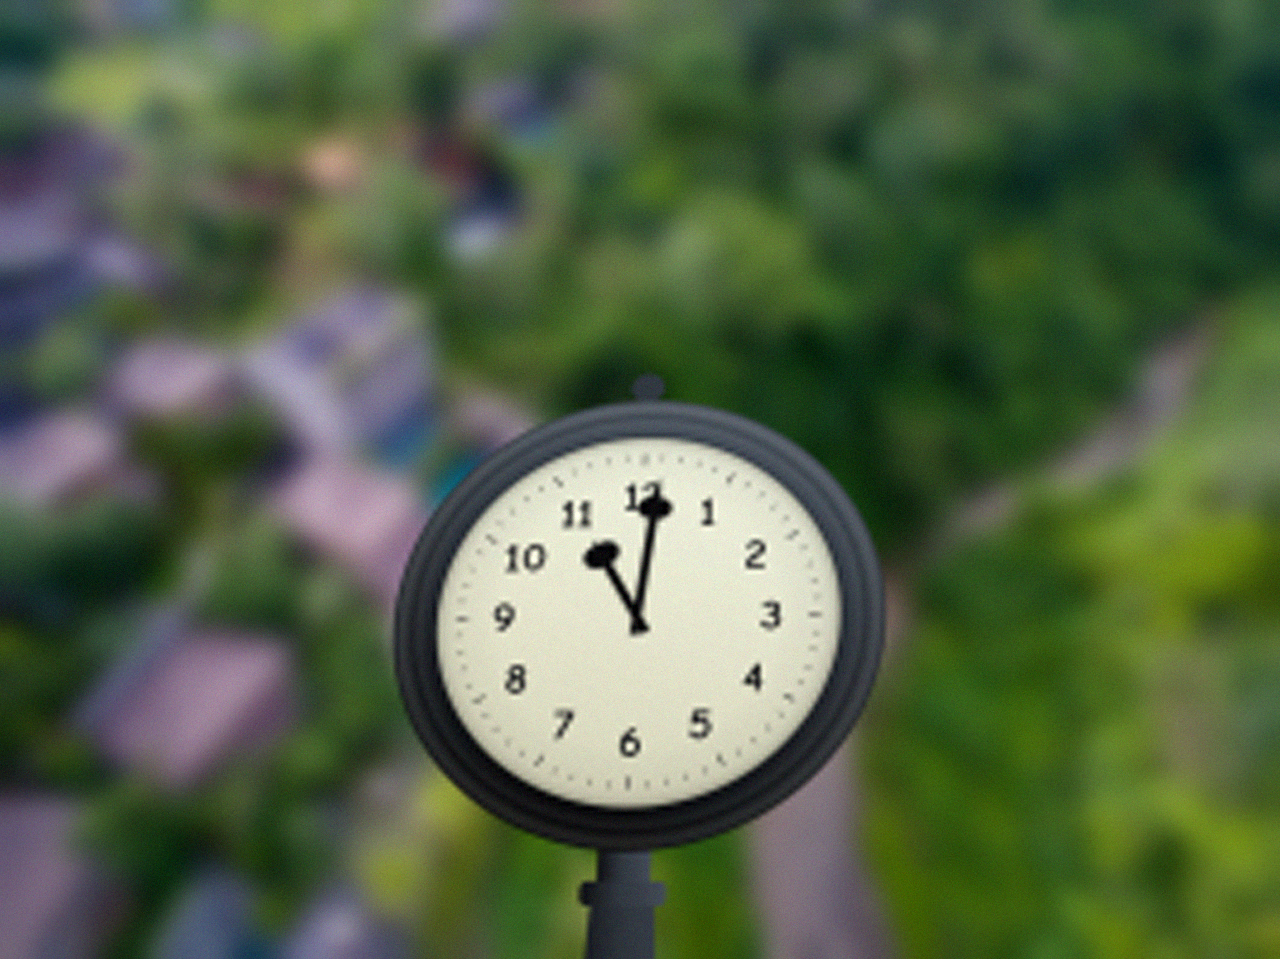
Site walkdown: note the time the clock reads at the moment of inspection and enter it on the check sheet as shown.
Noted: 11:01
